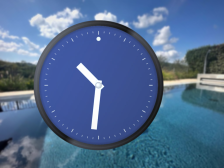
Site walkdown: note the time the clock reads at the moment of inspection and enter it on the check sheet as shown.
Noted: 10:31
